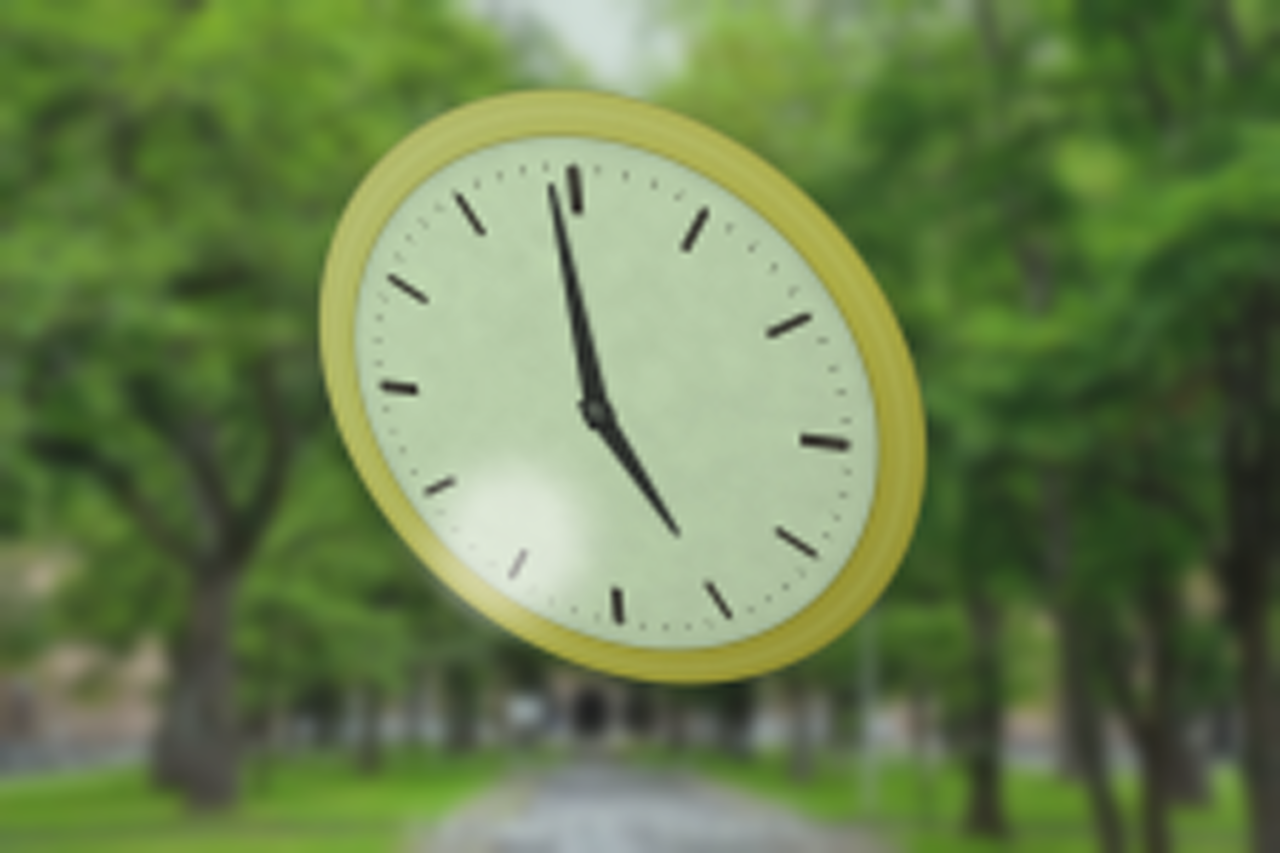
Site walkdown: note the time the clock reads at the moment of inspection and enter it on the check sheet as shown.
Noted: 4:59
